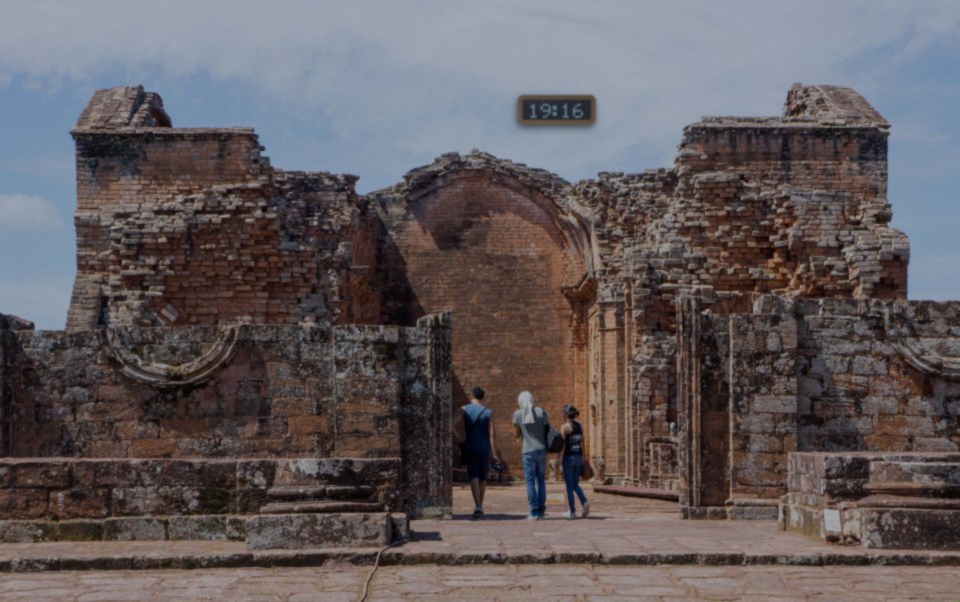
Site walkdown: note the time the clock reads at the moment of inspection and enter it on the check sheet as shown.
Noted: 19:16
